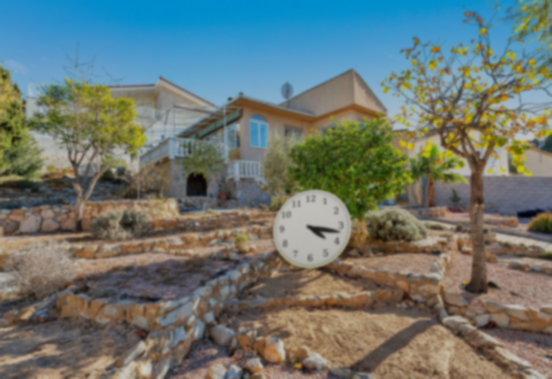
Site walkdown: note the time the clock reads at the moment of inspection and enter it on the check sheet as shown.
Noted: 4:17
